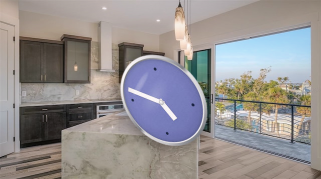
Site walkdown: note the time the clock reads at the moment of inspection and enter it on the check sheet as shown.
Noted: 4:48
